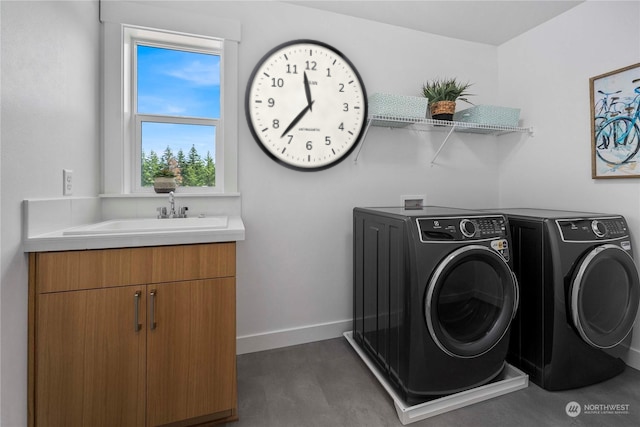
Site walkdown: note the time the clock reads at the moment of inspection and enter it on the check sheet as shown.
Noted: 11:37
